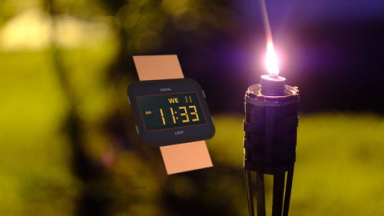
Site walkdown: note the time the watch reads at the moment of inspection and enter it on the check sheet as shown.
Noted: 11:33
